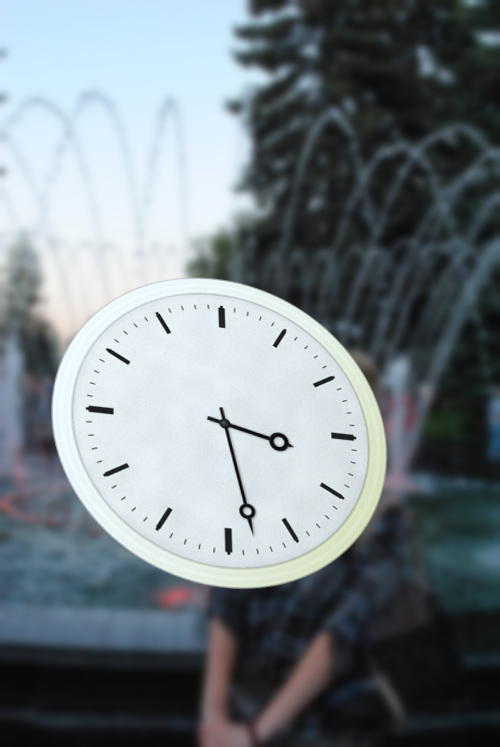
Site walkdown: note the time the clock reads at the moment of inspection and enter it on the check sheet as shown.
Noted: 3:28
